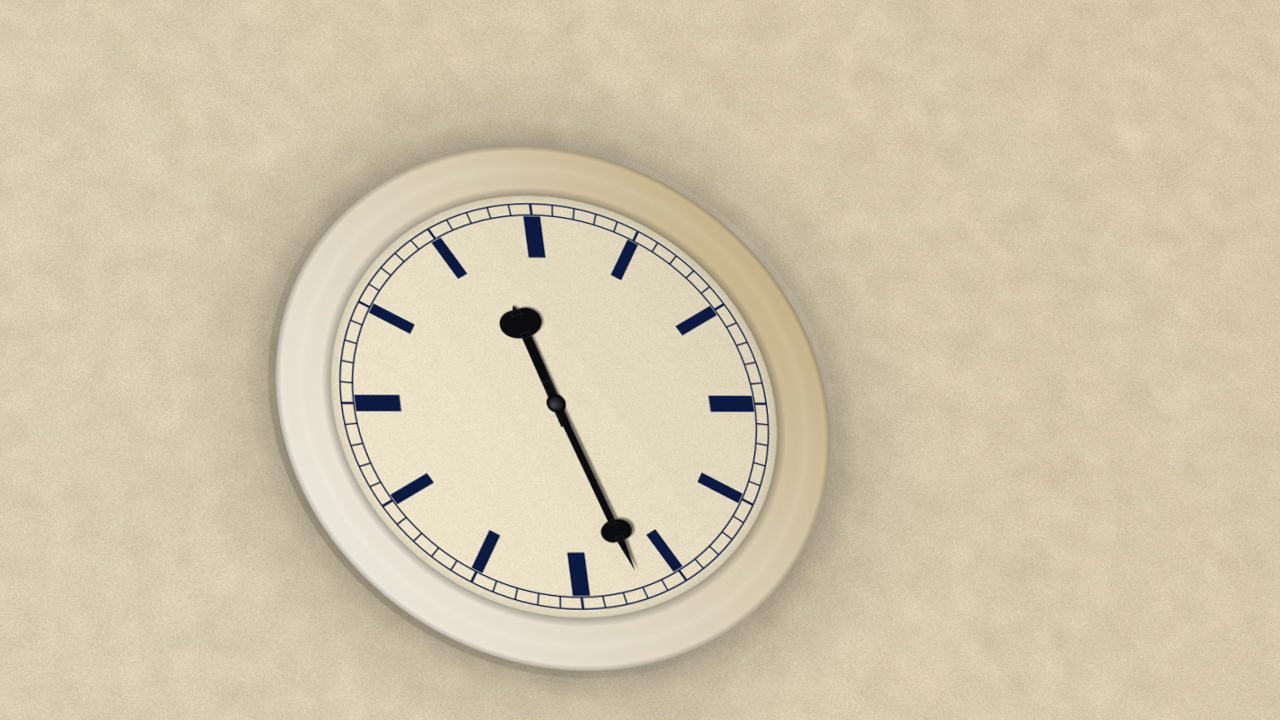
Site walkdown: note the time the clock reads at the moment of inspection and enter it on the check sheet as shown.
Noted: 11:27
